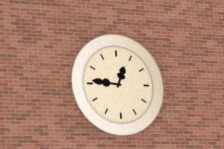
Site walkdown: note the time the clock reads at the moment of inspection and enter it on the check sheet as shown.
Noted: 12:46
